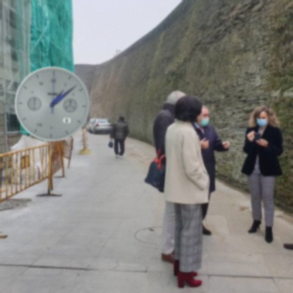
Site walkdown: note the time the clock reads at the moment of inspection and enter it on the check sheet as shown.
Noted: 1:08
